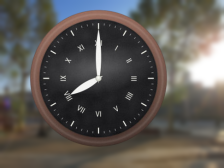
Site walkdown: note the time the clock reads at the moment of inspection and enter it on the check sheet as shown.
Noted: 8:00
